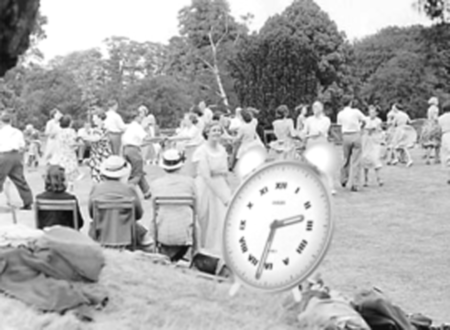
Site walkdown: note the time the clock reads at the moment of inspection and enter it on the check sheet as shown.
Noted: 2:32
